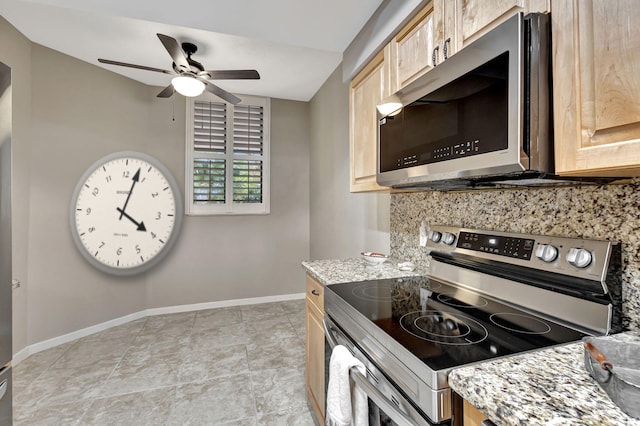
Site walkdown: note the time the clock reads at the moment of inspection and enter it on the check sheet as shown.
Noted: 4:03
